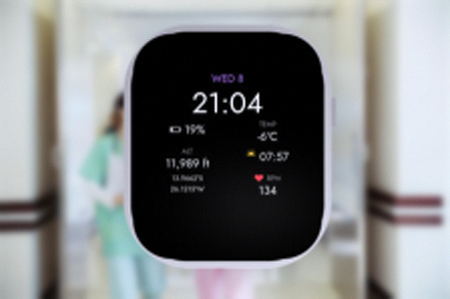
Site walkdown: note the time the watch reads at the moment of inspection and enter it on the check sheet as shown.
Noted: 21:04
